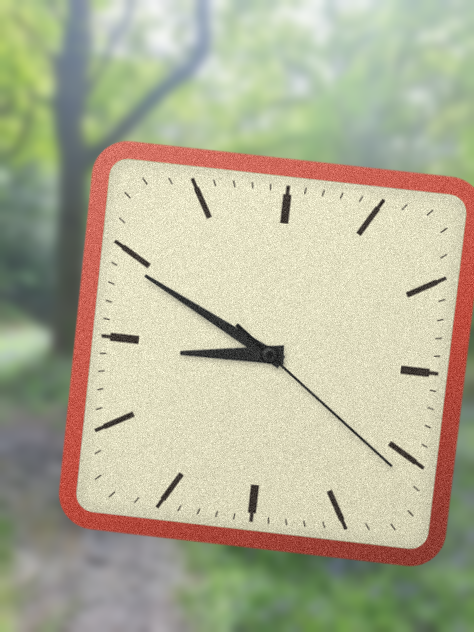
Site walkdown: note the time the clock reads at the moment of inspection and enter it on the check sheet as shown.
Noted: 8:49:21
